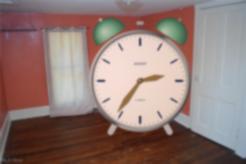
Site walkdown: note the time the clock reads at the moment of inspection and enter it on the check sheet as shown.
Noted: 2:36
